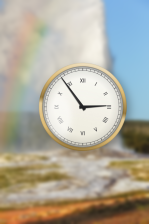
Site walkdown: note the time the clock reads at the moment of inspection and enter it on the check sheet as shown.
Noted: 2:54
